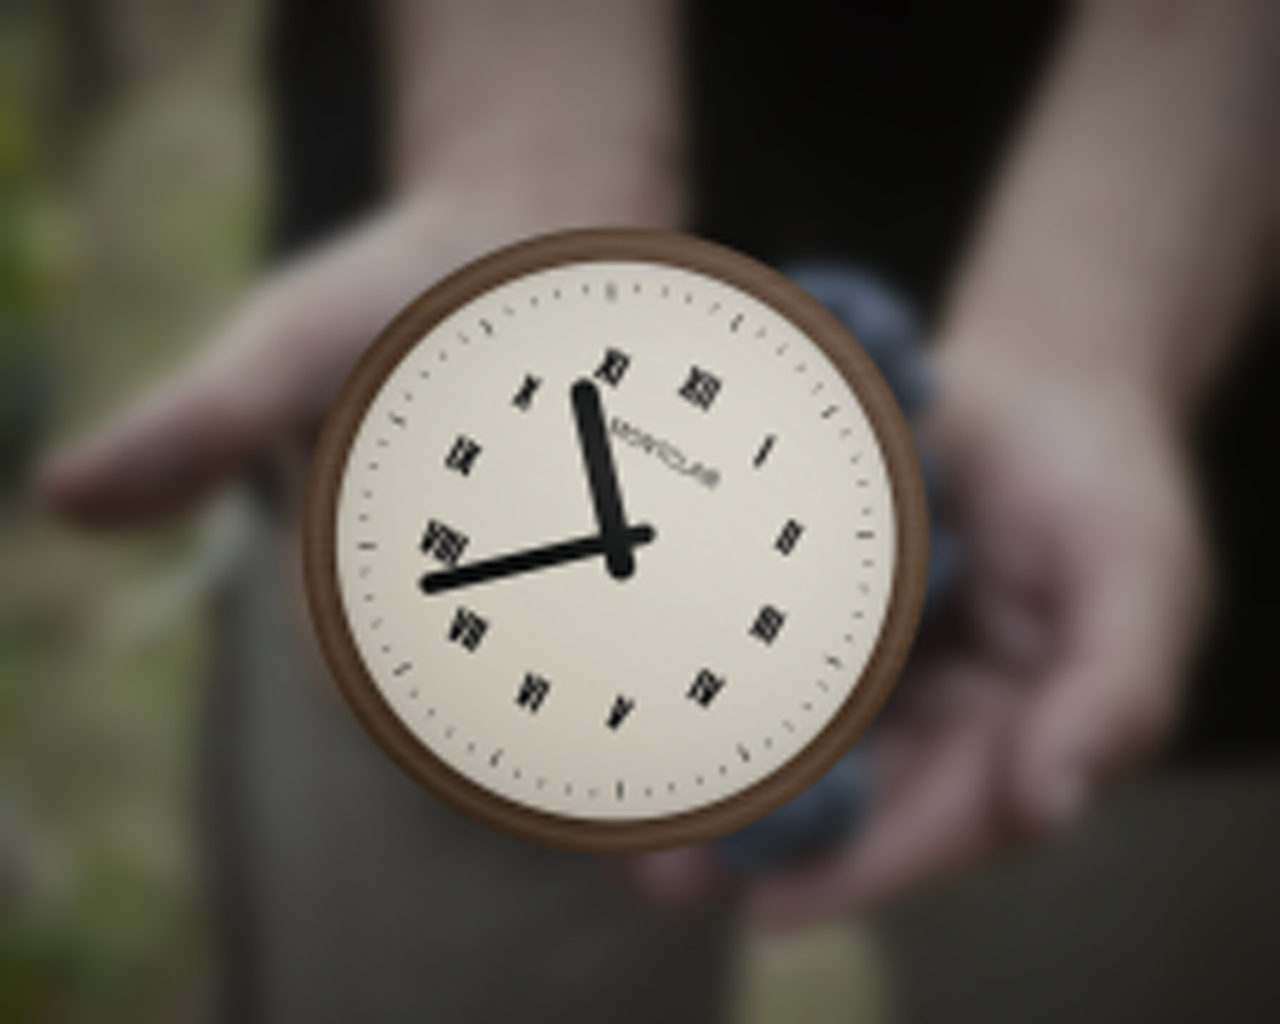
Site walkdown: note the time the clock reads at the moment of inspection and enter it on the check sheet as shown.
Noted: 10:38
